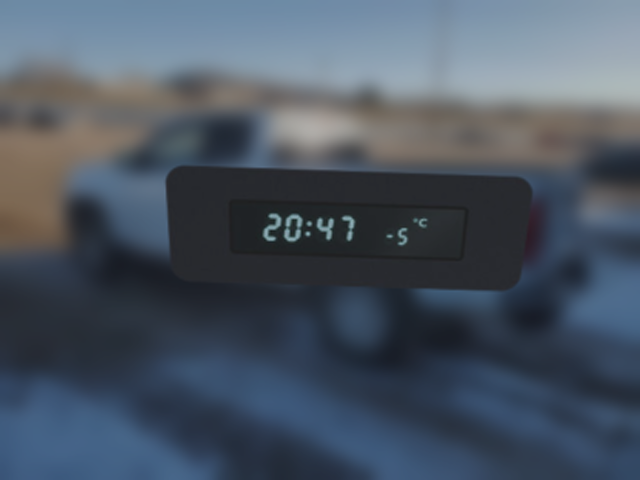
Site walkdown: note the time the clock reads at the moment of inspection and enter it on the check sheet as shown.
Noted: 20:47
